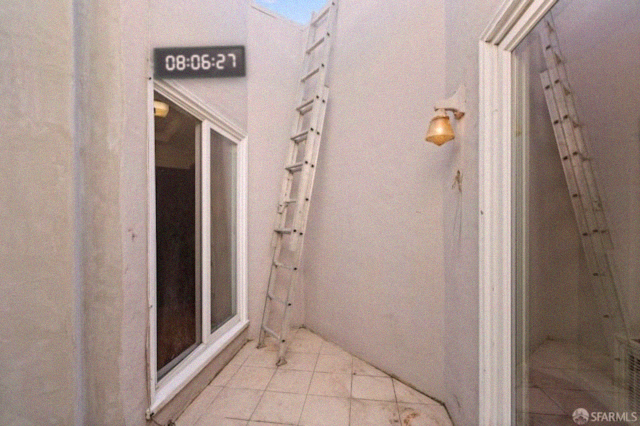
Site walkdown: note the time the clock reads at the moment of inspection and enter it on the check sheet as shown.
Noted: 8:06:27
